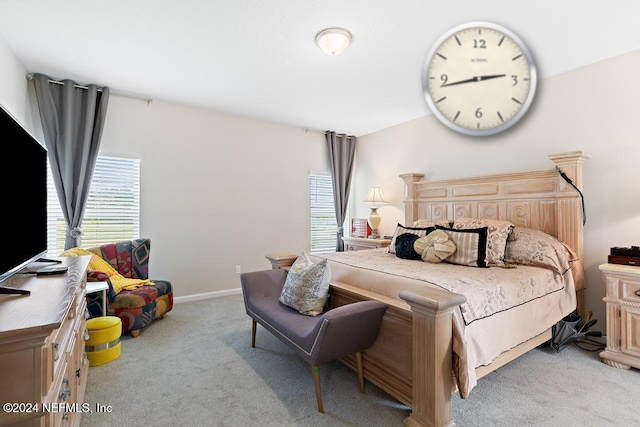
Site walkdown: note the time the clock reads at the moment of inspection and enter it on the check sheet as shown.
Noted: 2:43
